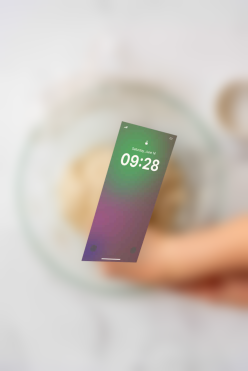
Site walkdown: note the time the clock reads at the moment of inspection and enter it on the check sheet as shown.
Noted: 9:28
